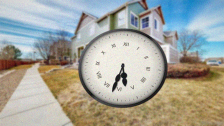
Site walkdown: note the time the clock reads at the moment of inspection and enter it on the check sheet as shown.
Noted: 5:32
